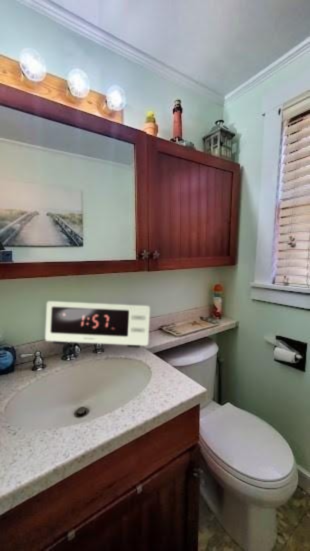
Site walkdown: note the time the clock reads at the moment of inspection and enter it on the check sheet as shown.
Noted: 1:57
